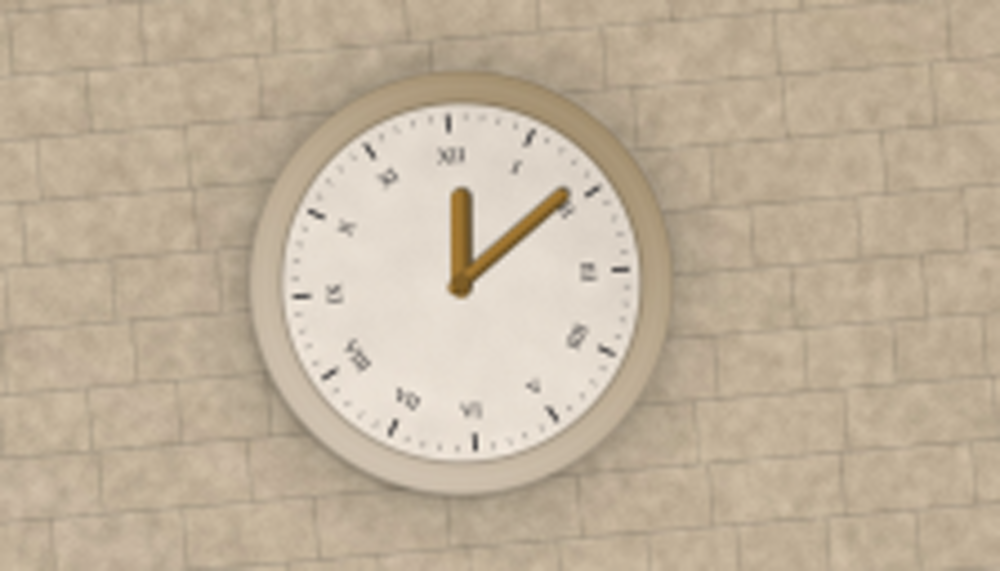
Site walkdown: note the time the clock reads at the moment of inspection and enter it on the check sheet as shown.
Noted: 12:09
